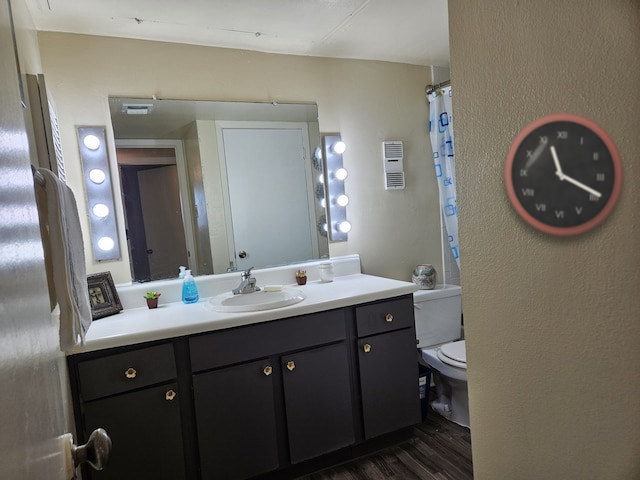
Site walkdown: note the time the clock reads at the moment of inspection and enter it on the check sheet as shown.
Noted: 11:19
